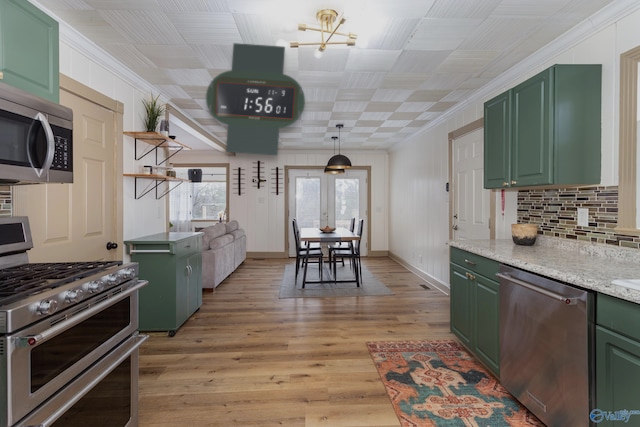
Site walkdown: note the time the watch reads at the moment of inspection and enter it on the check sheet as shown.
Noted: 1:56
